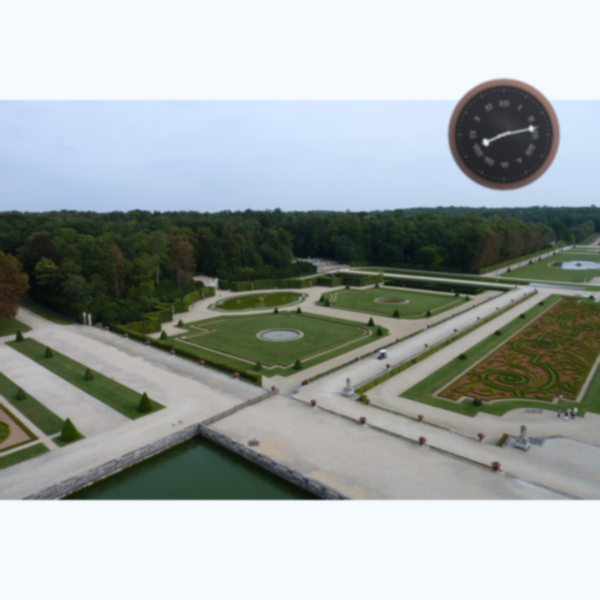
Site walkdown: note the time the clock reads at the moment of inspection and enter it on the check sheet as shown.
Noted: 8:13
